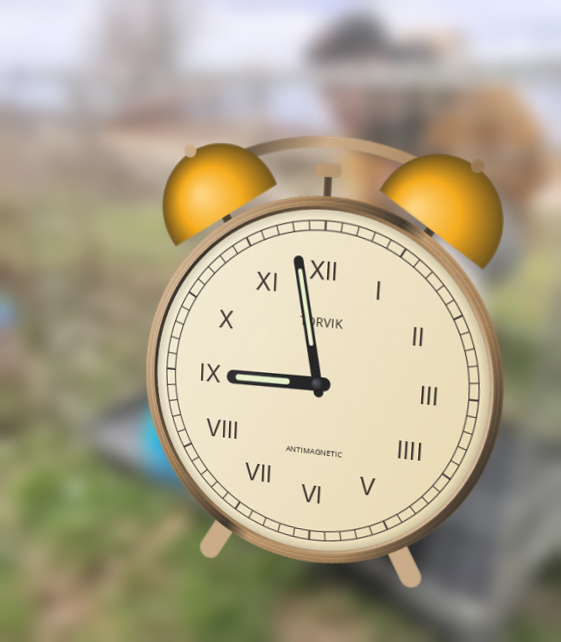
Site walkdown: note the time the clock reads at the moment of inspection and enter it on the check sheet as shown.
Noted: 8:58
